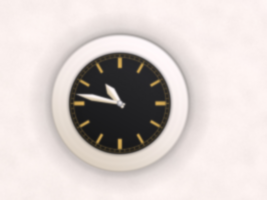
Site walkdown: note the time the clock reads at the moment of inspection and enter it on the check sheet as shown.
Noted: 10:47
